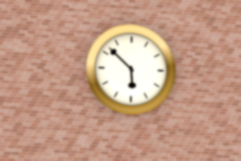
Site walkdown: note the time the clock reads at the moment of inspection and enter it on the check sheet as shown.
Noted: 5:52
